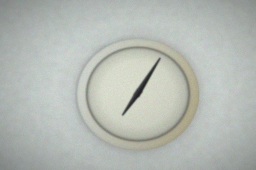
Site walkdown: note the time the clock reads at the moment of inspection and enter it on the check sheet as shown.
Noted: 7:05
